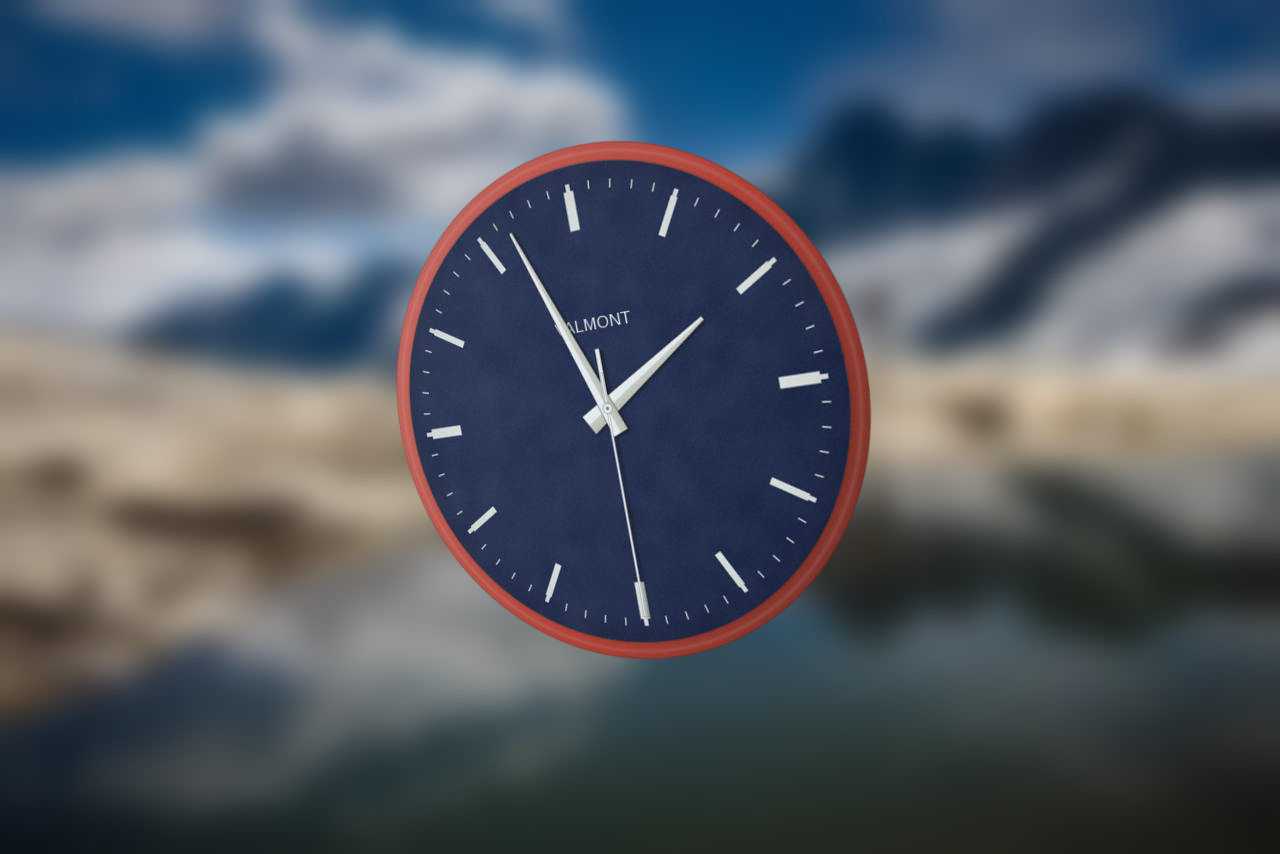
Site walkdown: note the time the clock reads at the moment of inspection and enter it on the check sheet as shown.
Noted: 1:56:30
